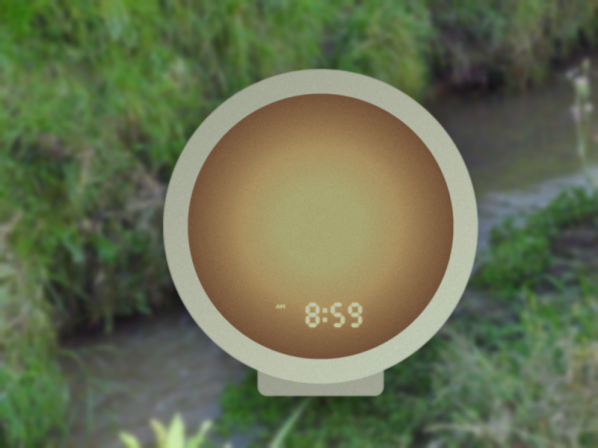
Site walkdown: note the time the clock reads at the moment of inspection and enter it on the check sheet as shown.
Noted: 8:59
